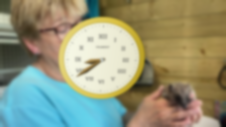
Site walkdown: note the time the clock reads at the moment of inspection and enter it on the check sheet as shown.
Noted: 8:39
